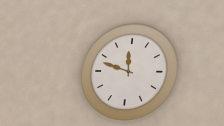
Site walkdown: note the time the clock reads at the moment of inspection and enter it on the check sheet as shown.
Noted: 11:48
